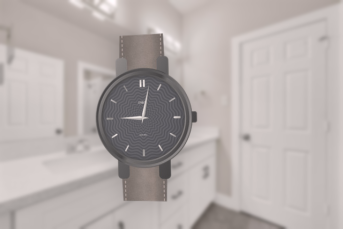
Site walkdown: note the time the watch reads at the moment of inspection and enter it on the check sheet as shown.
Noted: 9:02
